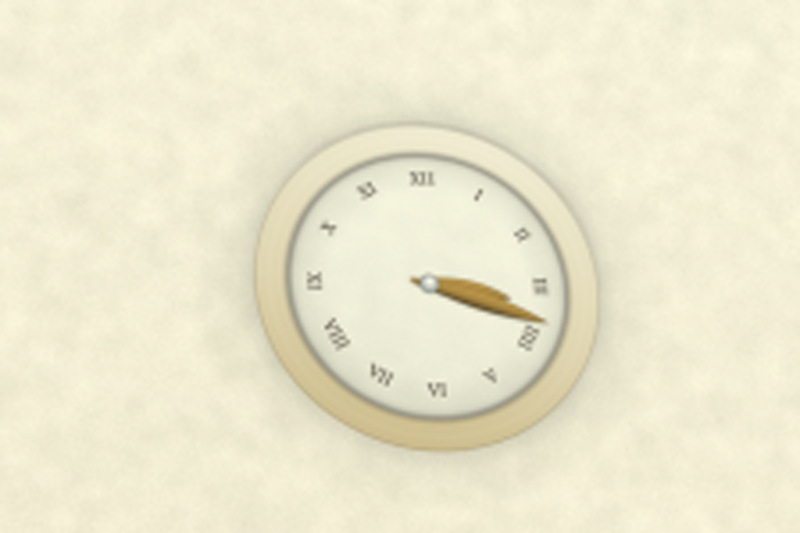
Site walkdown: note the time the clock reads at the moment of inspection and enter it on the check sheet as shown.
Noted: 3:18
